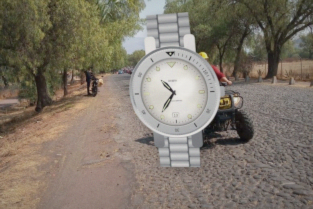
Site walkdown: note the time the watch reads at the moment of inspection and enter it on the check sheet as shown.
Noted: 10:36
